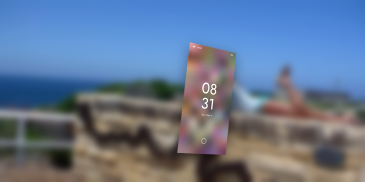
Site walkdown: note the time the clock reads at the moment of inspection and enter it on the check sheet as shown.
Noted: 8:31
